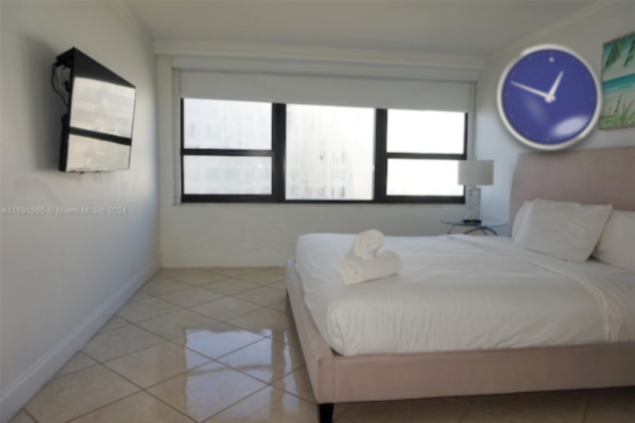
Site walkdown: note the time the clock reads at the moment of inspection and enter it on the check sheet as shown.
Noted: 12:48
